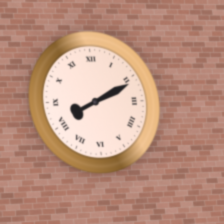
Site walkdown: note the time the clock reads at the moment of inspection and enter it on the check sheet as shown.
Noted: 8:11
